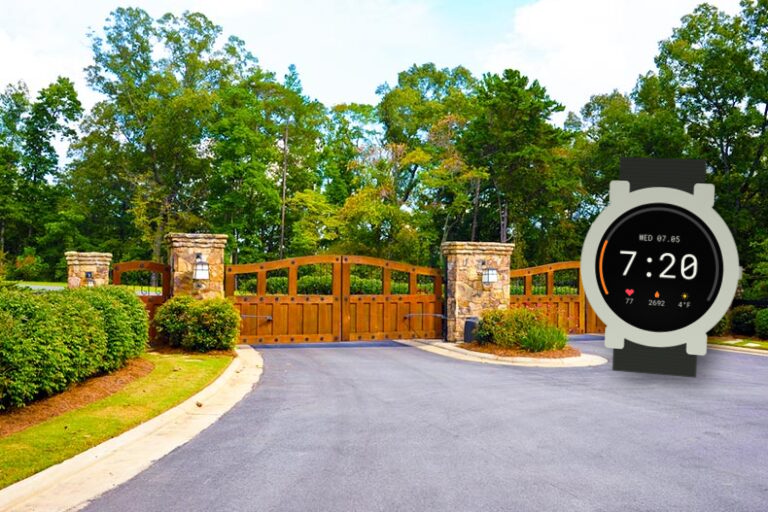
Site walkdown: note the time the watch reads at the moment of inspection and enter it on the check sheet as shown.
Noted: 7:20
